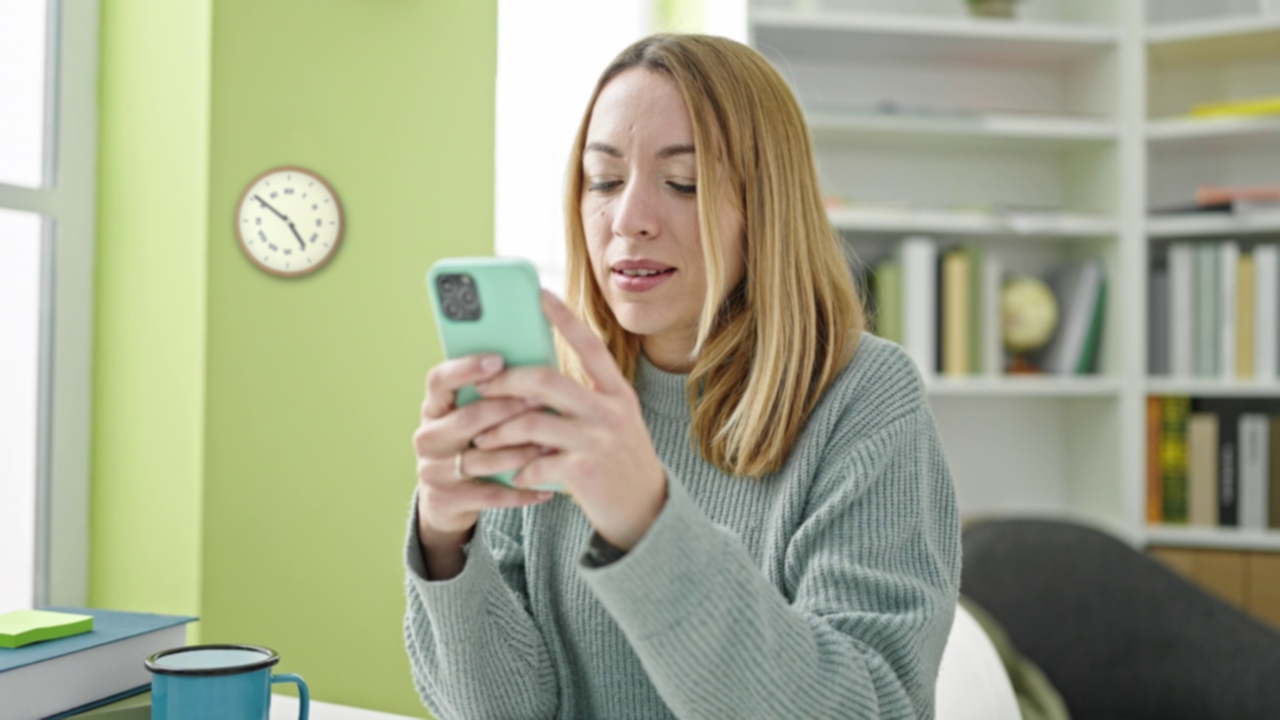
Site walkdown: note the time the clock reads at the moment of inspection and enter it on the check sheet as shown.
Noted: 4:51
